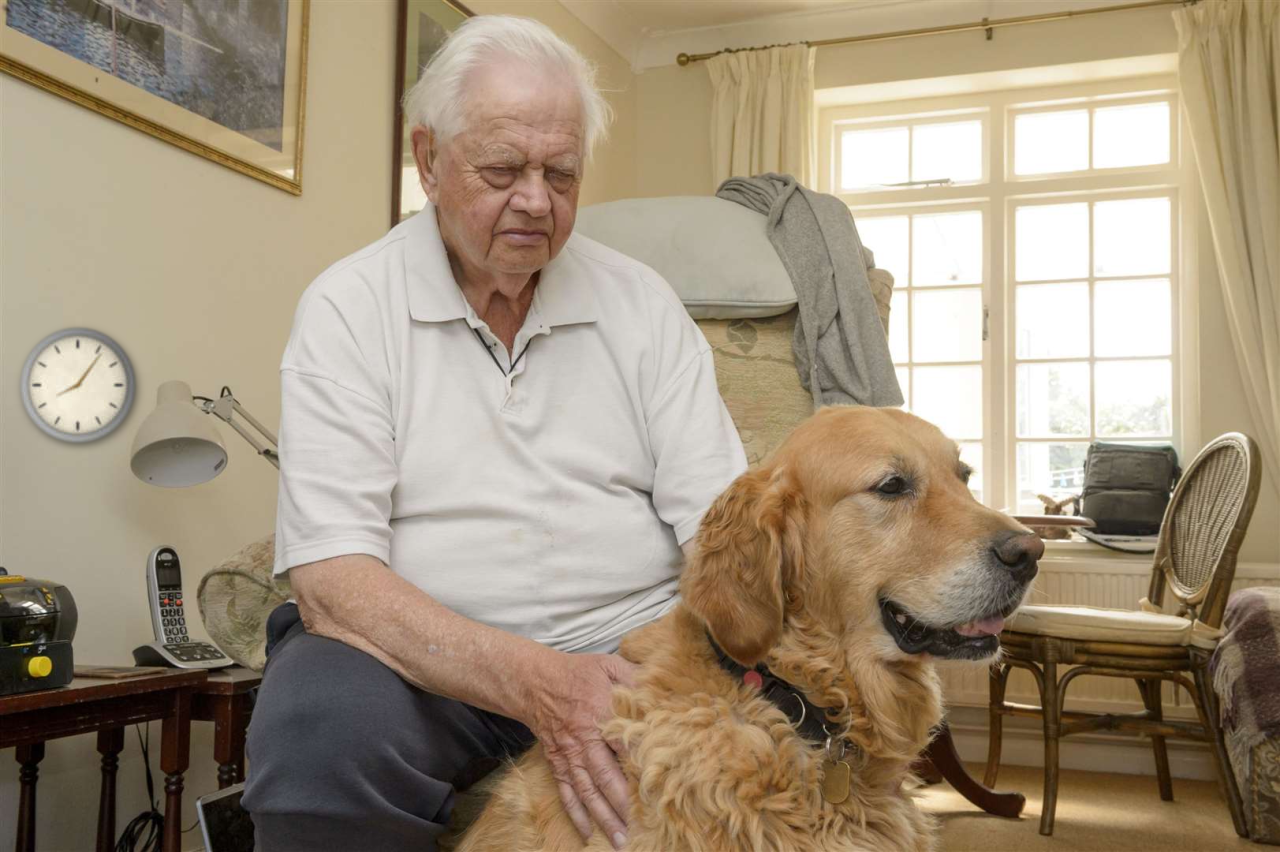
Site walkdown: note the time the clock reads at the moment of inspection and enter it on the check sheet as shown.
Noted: 8:06
